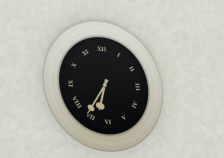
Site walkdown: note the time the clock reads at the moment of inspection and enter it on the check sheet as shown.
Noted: 6:36
